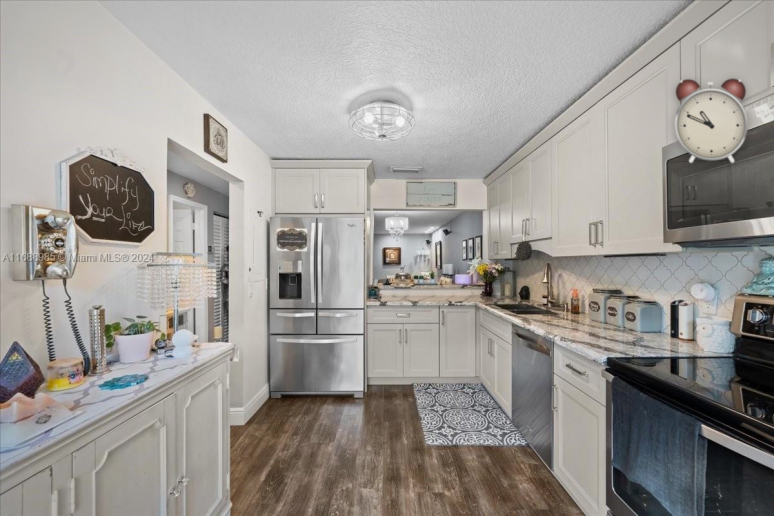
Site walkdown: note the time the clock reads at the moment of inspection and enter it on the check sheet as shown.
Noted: 10:49
